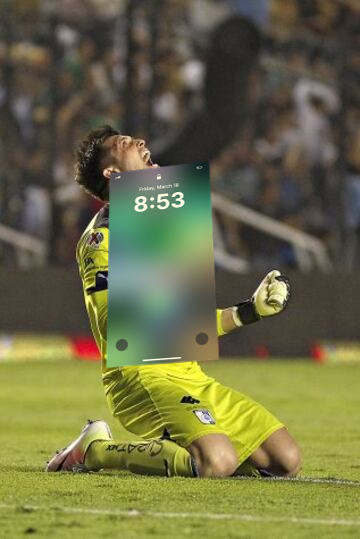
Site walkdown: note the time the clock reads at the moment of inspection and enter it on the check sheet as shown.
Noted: 8:53
